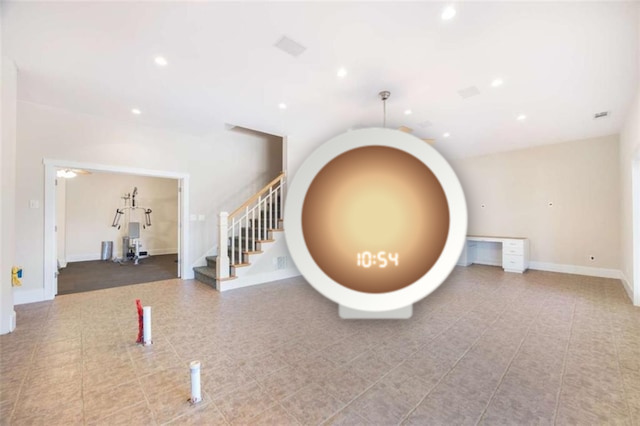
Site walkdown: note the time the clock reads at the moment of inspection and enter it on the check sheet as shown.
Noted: 10:54
